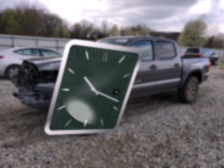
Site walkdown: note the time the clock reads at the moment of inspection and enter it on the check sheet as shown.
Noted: 10:18
